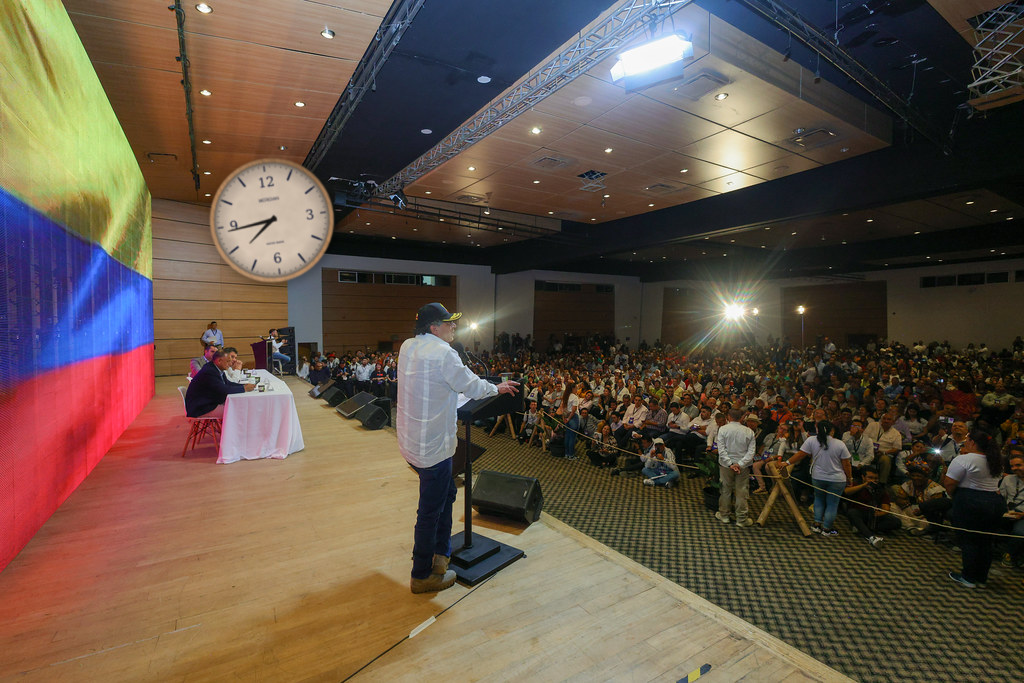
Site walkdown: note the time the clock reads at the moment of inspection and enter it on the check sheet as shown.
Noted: 7:44
